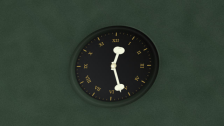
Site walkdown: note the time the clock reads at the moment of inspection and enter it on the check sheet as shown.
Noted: 12:27
